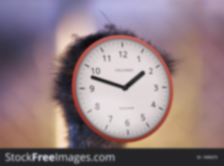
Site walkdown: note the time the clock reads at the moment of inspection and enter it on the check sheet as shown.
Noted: 1:48
